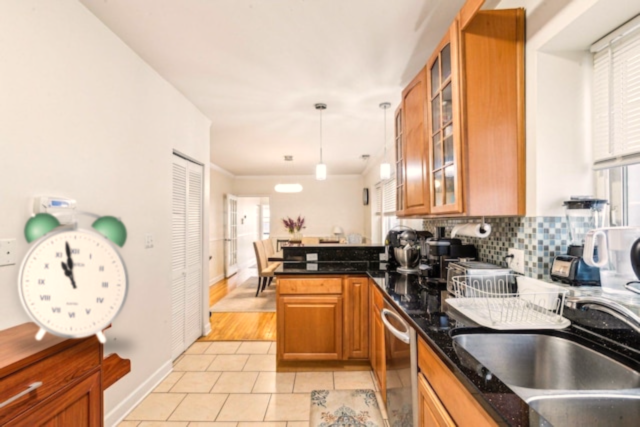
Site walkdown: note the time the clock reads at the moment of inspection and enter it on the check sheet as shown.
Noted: 10:58
